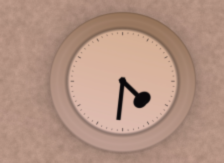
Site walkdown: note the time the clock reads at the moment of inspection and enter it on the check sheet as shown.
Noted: 4:31
